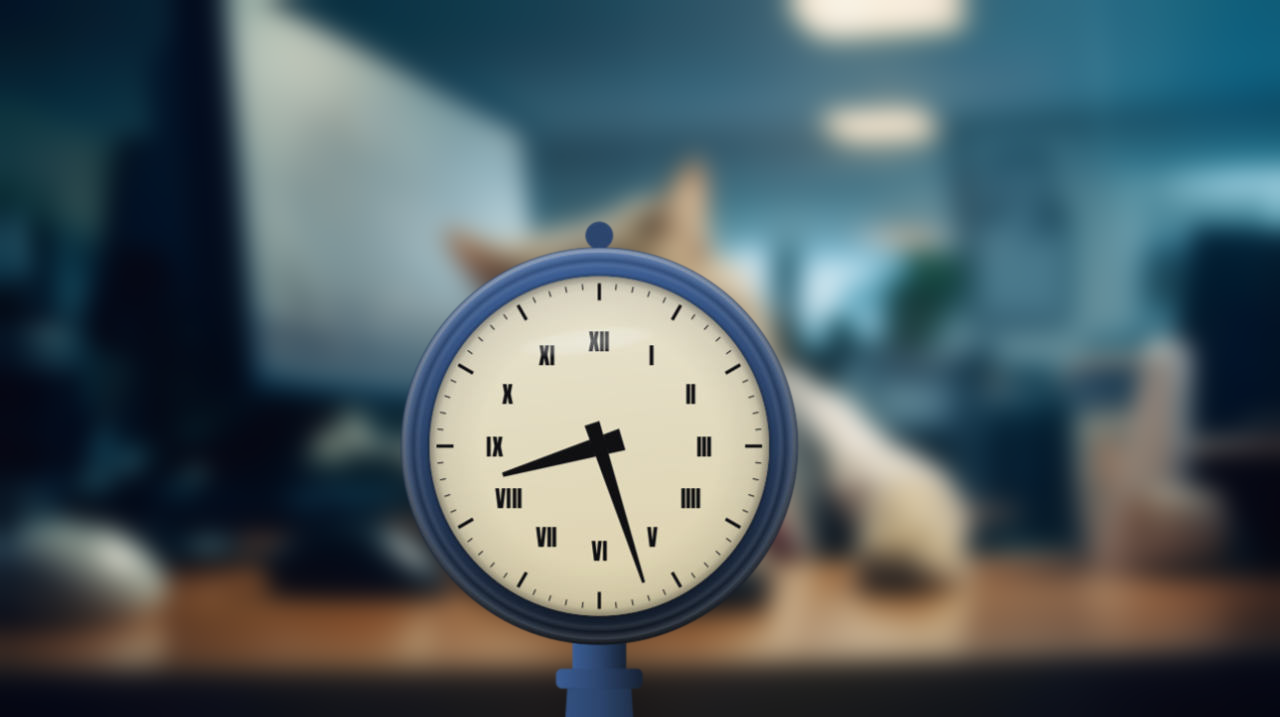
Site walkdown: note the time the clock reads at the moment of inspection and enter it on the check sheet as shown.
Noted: 8:27
